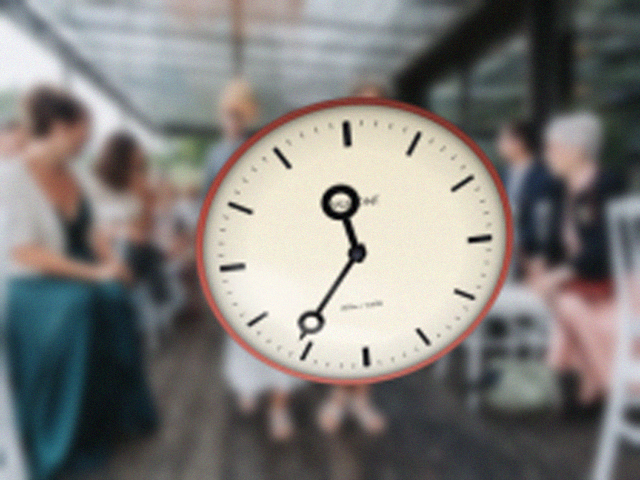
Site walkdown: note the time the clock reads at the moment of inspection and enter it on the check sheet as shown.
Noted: 11:36
